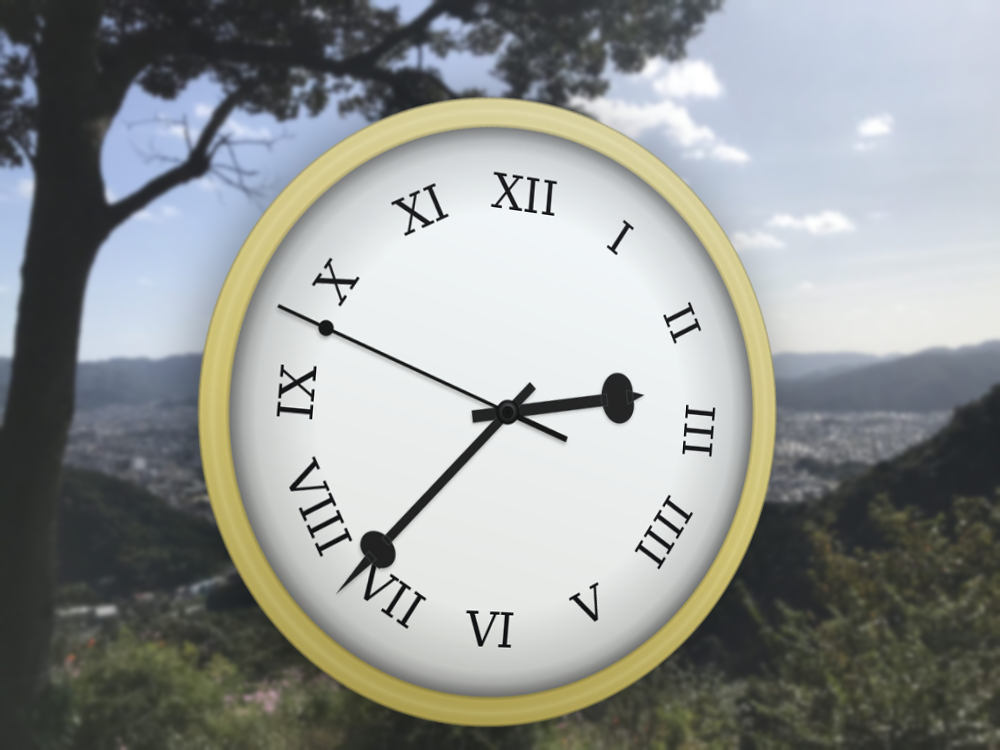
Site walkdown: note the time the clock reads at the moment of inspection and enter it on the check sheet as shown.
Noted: 2:36:48
